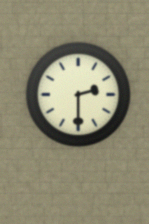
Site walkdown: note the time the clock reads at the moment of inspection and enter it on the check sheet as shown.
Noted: 2:30
